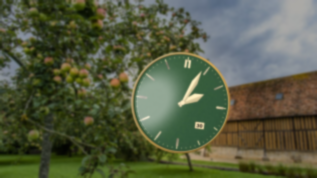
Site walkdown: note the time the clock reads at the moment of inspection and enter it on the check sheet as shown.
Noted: 2:04
